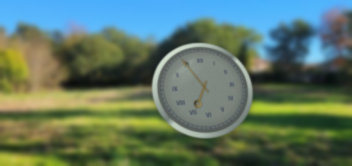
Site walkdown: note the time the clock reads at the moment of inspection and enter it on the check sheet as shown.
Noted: 6:55
